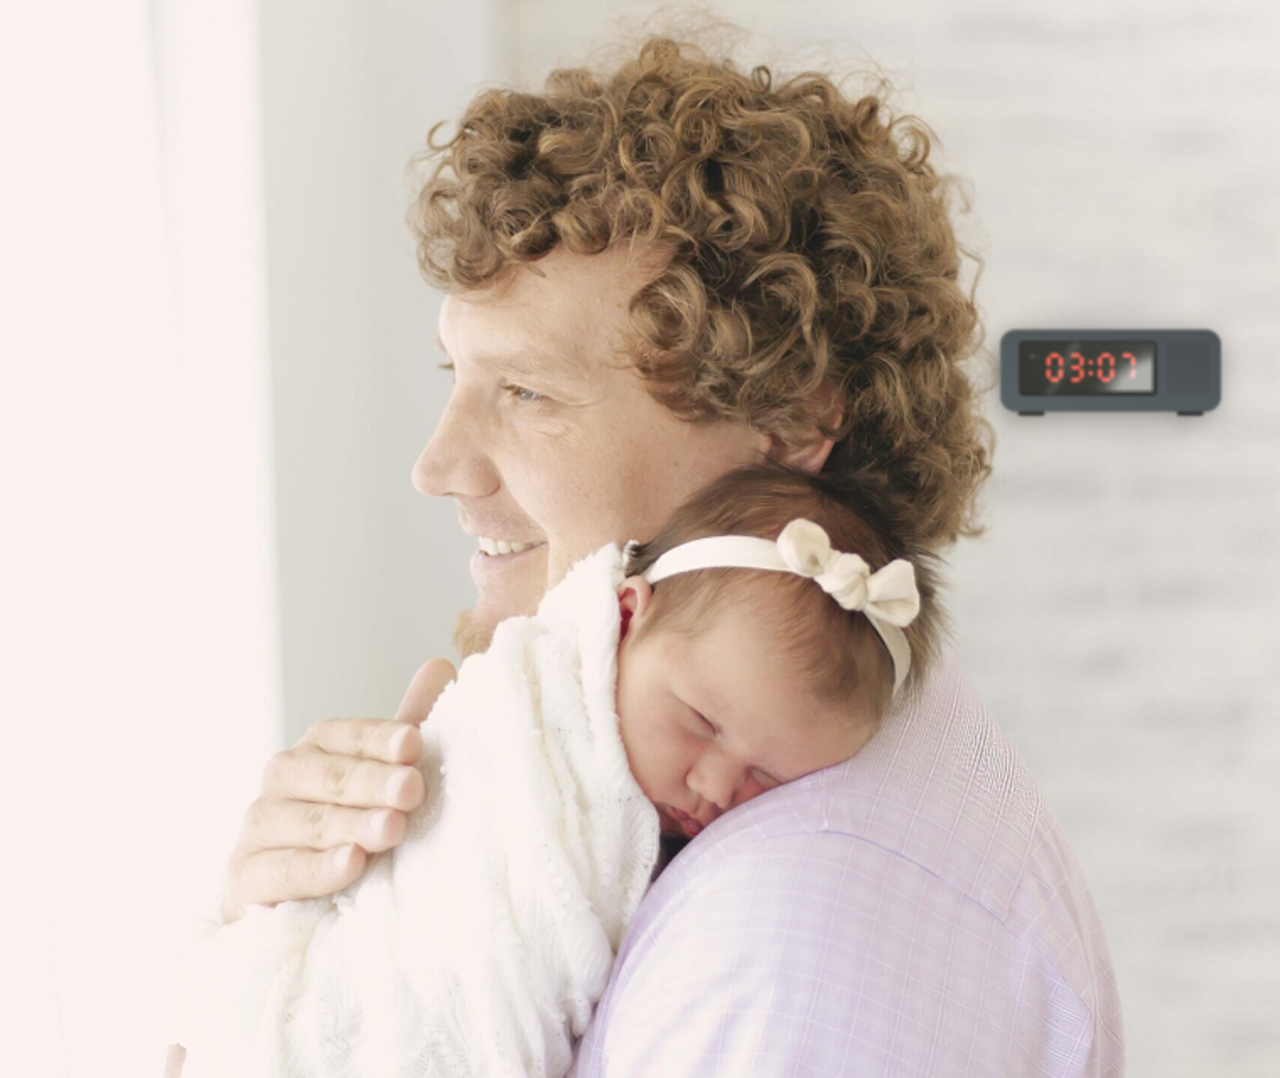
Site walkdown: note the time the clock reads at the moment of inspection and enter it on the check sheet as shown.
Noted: 3:07
